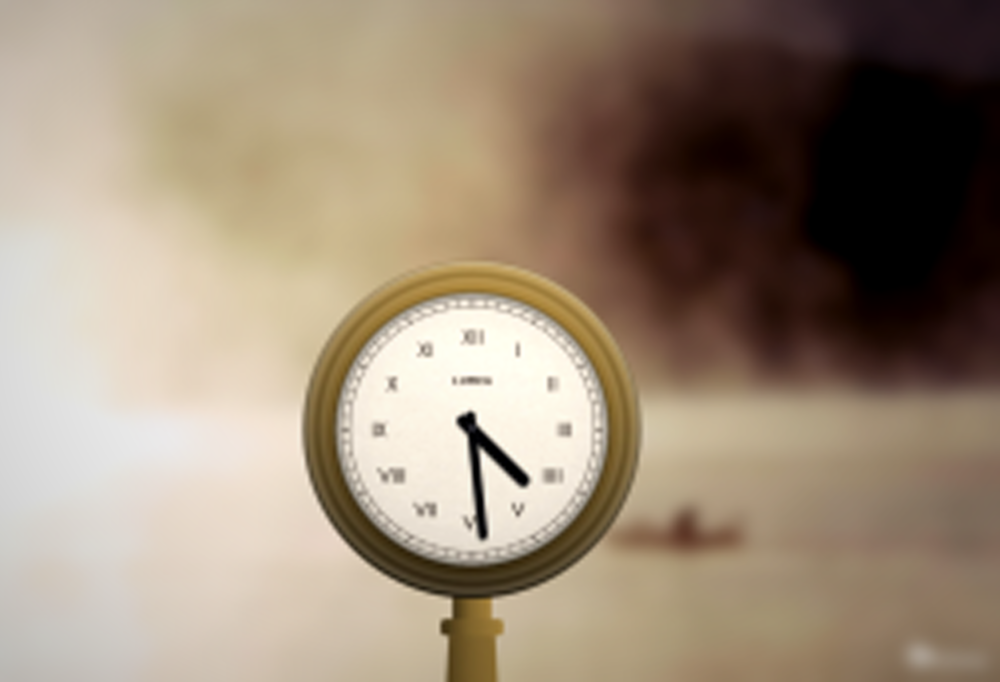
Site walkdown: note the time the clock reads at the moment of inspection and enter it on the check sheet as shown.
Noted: 4:29
